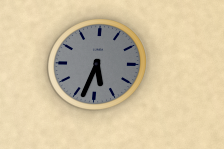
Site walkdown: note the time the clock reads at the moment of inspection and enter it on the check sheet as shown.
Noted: 5:33
